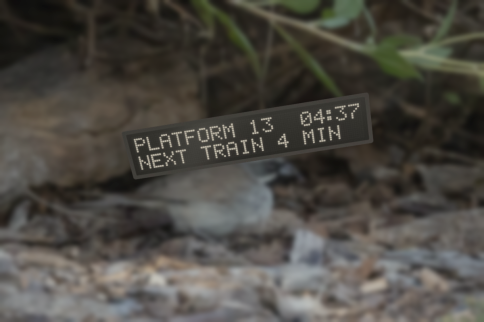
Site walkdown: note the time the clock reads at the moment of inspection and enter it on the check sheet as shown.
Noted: 4:37
